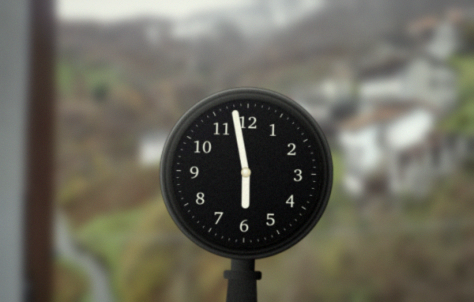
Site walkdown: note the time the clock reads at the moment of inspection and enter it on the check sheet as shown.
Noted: 5:58
